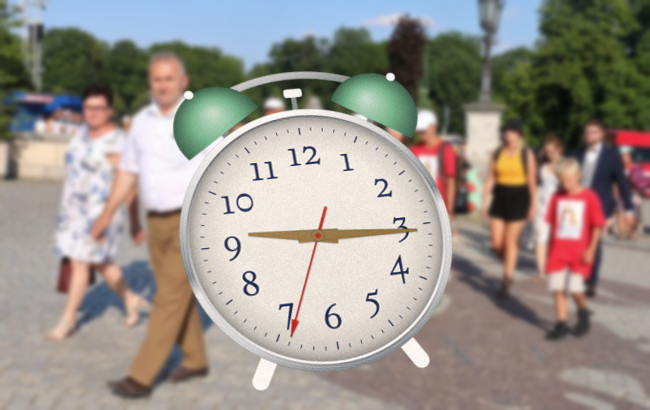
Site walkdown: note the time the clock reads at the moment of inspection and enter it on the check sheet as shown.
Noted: 9:15:34
